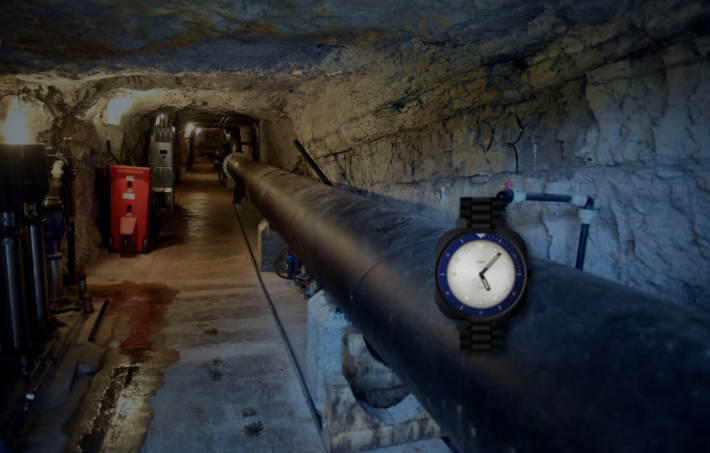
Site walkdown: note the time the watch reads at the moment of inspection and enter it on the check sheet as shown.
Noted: 5:07
